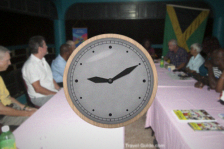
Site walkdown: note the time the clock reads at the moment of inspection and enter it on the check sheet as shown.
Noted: 9:10
